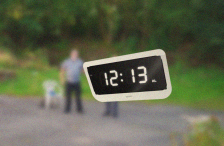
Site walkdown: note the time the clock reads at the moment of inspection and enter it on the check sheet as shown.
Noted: 12:13
